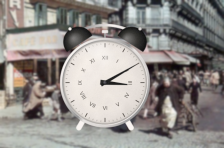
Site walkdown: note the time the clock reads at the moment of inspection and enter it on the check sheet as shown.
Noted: 3:10
